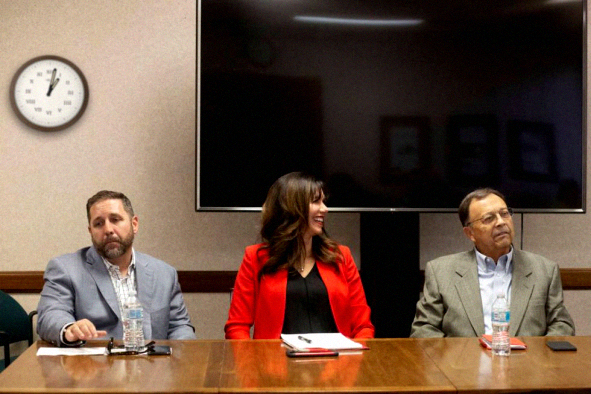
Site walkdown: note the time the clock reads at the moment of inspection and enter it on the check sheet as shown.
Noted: 1:02
